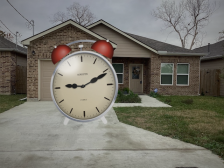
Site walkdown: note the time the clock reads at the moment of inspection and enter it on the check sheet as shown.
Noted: 9:11
